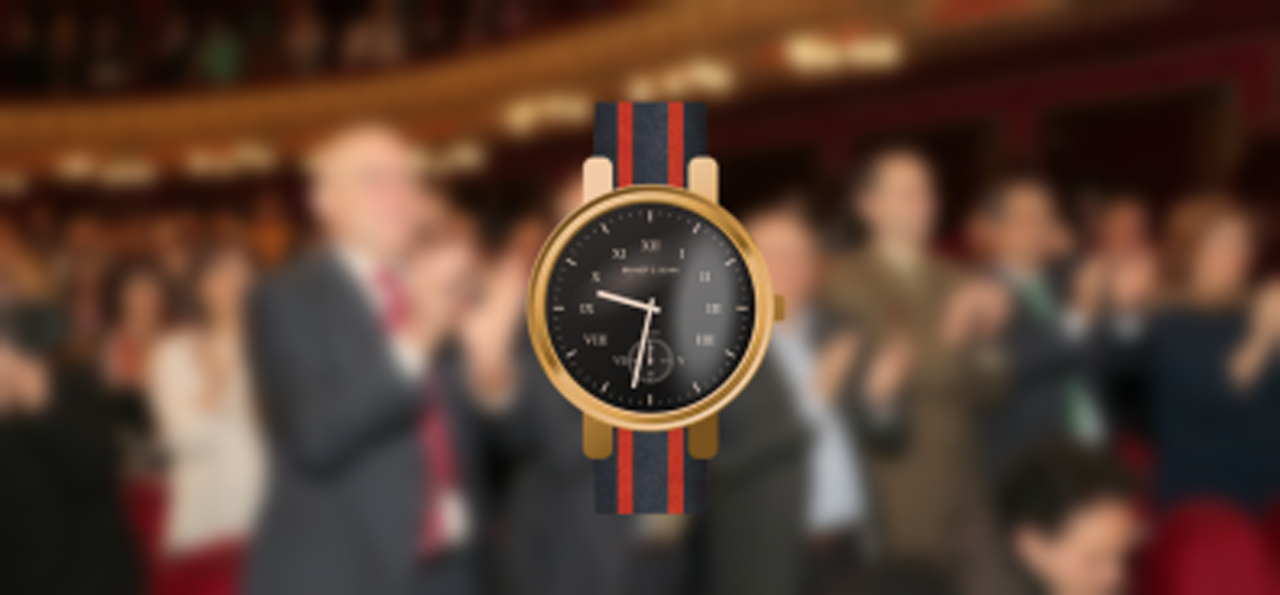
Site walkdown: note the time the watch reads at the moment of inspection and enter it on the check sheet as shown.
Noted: 9:32
